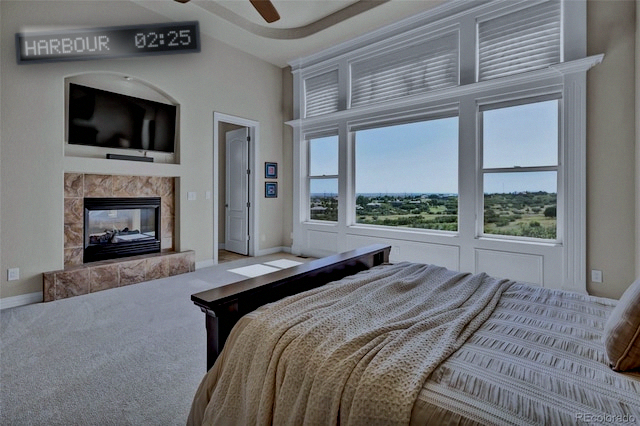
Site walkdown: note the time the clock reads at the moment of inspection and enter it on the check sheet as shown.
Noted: 2:25
